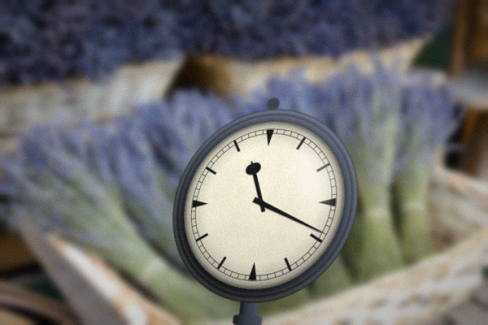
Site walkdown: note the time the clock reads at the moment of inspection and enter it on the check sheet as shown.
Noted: 11:19
